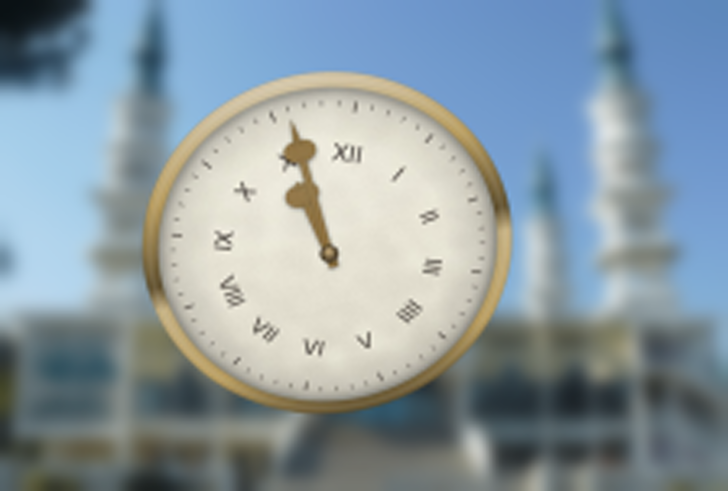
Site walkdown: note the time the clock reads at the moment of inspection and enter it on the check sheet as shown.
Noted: 10:56
